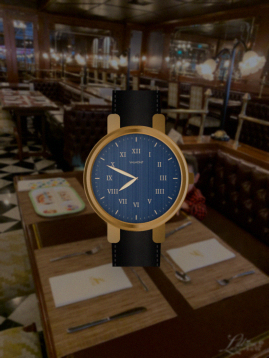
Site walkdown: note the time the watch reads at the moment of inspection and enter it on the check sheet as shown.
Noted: 7:49
